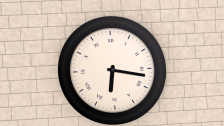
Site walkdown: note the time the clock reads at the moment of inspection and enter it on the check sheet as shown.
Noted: 6:17
